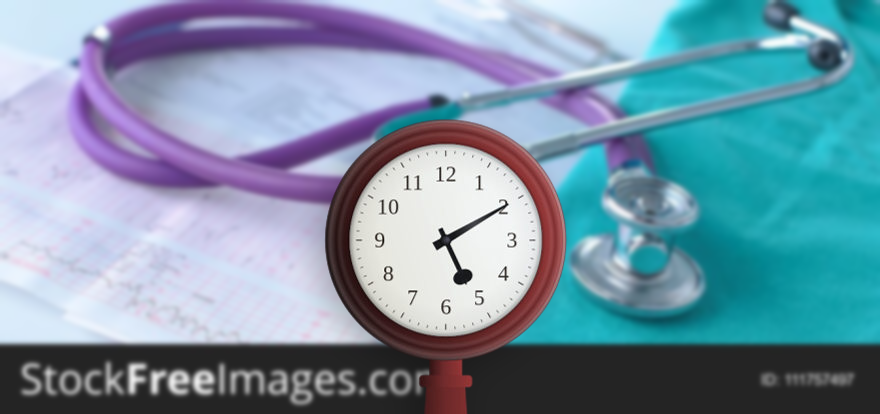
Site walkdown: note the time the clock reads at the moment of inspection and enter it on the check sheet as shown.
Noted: 5:10
